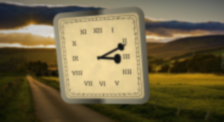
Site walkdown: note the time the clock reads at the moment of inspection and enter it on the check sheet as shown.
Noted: 3:11
